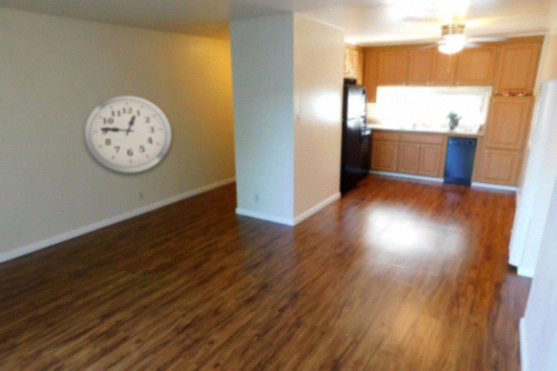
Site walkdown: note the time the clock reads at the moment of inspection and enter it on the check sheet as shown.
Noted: 12:46
